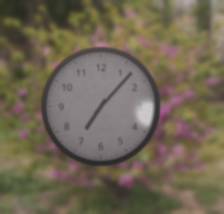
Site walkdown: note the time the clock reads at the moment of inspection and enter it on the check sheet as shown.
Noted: 7:07
